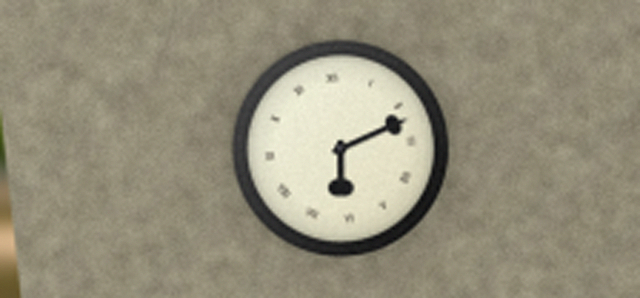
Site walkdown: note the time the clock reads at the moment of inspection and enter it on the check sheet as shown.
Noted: 6:12
